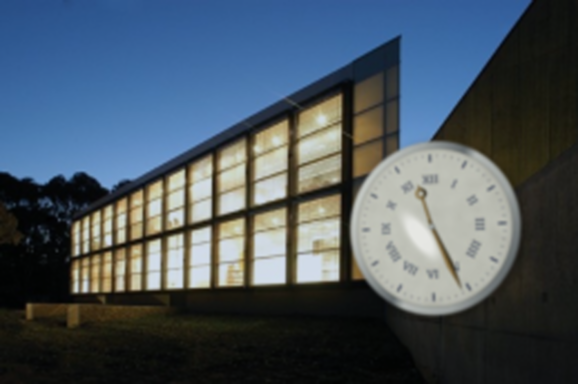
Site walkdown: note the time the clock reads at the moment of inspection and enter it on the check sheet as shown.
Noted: 11:26
